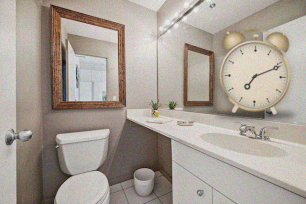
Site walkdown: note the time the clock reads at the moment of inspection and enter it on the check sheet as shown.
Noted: 7:11
